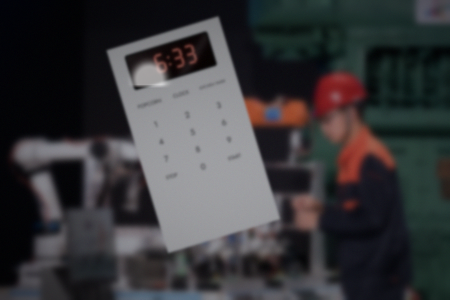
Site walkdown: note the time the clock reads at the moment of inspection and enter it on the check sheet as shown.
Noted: 6:33
